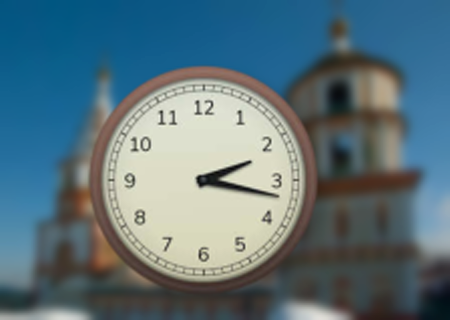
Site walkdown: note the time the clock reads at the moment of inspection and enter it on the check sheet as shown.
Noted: 2:17
